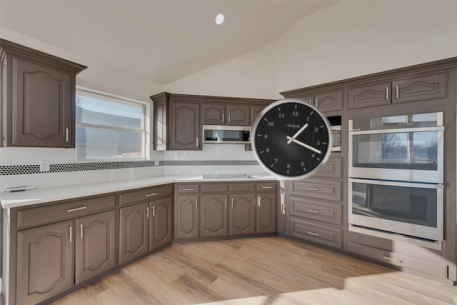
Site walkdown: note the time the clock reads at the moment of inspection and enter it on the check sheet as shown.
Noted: 1:18
